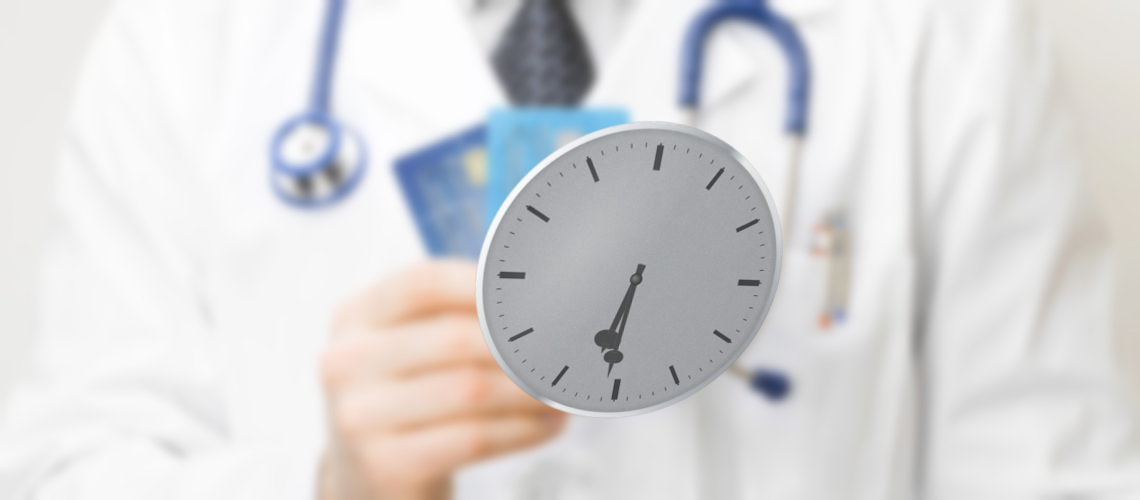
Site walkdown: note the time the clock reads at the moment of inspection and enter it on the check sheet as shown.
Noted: 6:31
